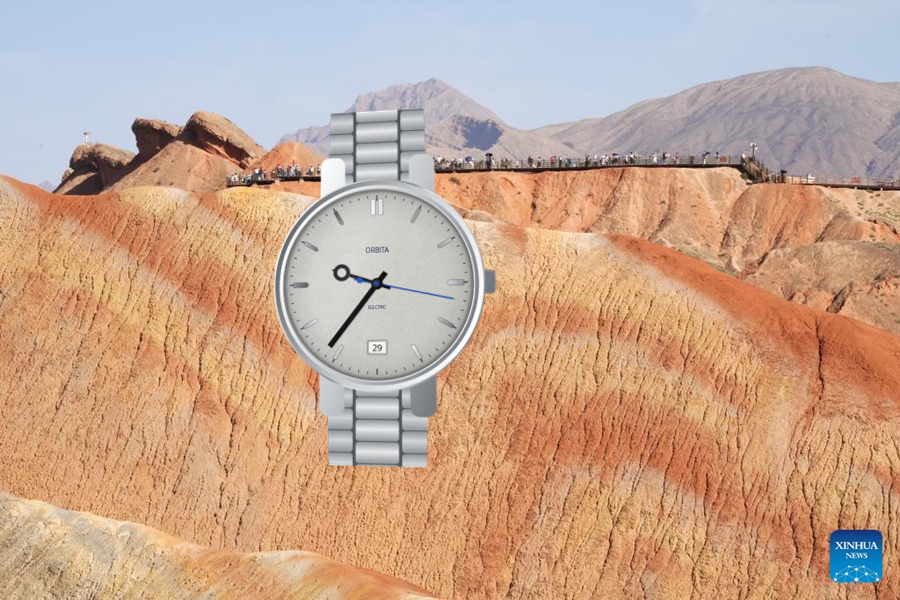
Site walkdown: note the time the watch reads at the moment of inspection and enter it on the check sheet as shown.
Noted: 9:36:17
